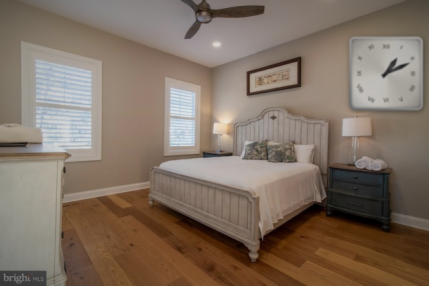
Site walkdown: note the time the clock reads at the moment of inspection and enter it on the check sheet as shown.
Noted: 1:11
